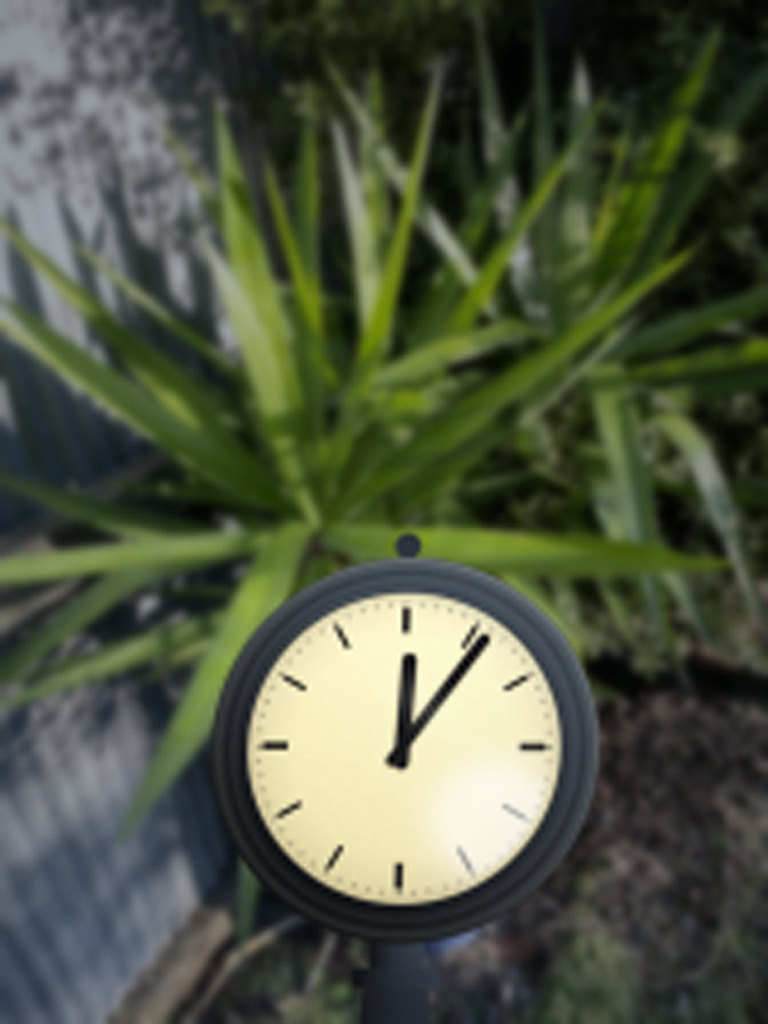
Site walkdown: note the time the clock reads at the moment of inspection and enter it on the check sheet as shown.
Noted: 12:06
